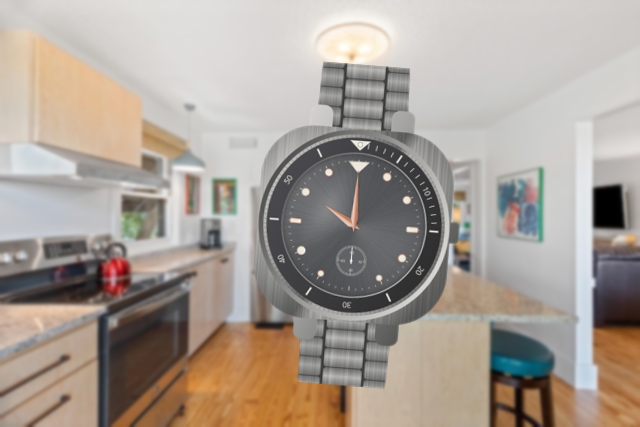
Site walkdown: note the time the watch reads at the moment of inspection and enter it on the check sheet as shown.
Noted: 10:00
